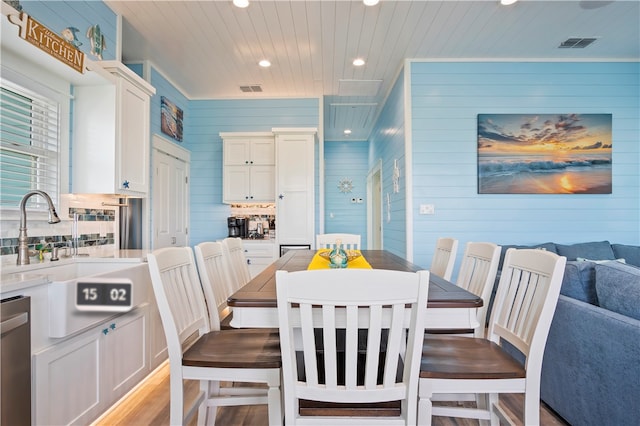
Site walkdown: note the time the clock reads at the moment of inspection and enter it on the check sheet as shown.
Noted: 15:02
